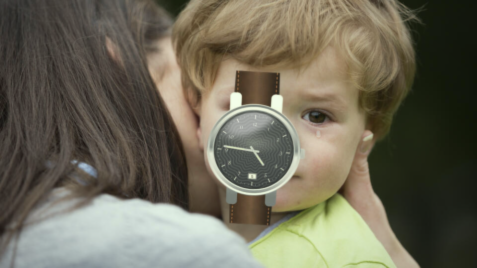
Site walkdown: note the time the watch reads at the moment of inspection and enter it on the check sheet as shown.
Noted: 4:46
